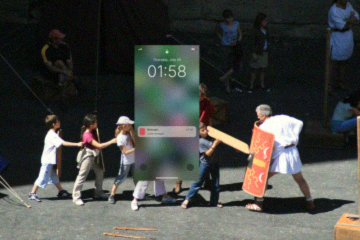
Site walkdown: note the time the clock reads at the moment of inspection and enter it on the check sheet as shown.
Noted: 1:58
